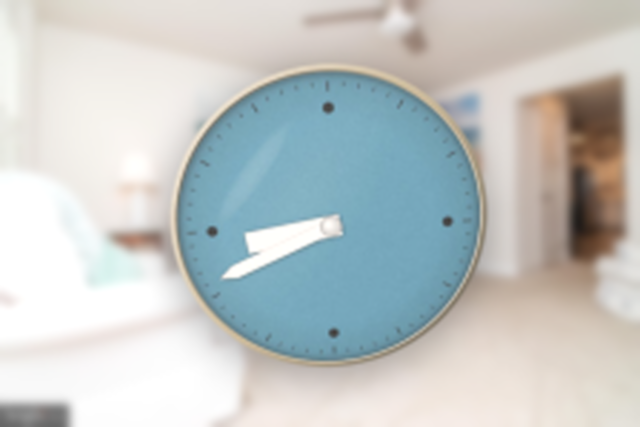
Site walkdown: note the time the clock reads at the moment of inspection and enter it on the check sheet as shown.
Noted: 8:41
